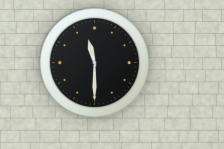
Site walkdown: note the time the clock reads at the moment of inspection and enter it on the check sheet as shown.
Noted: 11:30
